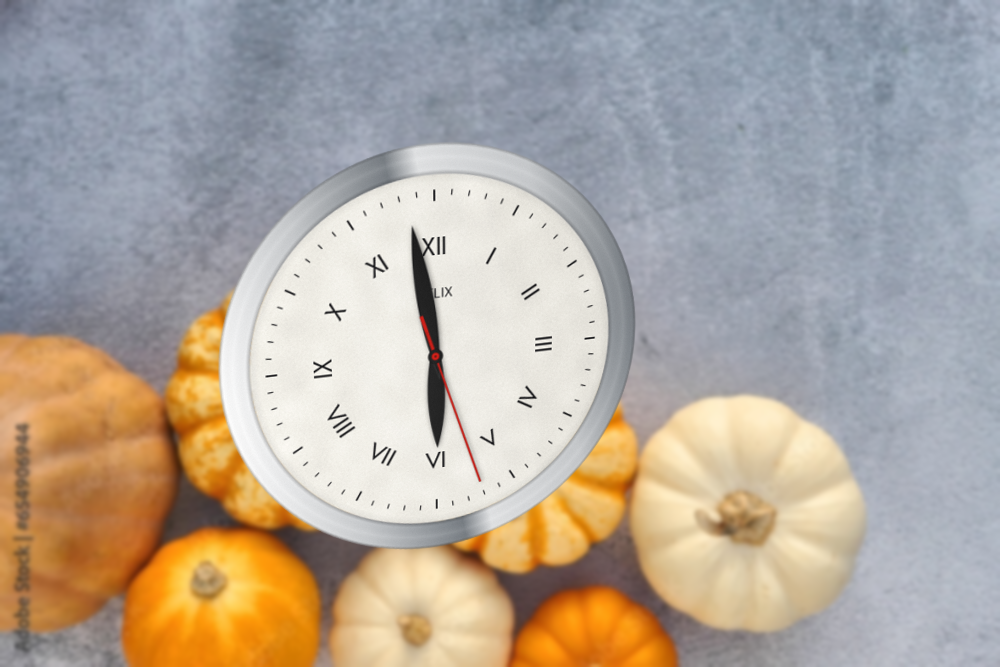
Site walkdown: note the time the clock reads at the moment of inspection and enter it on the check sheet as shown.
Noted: 5:58:27
